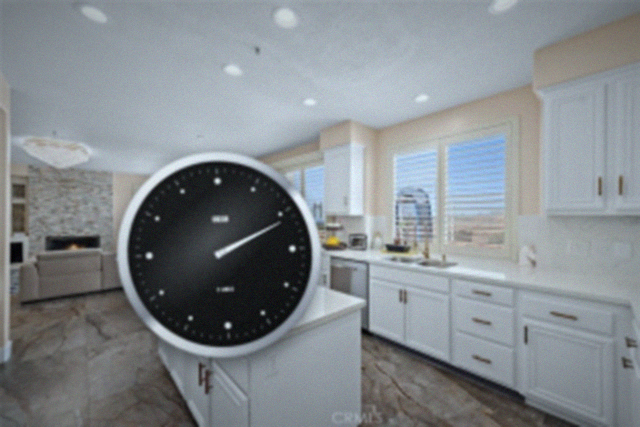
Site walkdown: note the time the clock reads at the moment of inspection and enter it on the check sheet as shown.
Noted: 2:11
